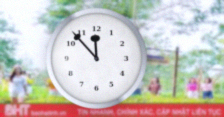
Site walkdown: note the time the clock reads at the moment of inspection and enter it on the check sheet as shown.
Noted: 11:53
